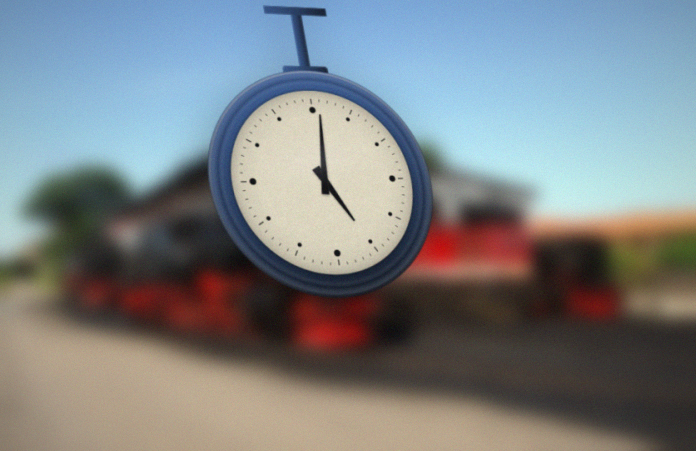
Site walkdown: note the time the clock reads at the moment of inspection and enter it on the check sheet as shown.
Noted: 5:01
